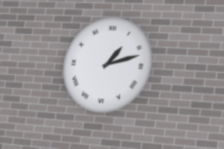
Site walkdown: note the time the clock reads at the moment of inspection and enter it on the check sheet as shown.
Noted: 1:12
